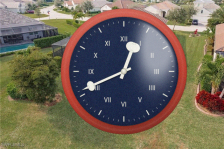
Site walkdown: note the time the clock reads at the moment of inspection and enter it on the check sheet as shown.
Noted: 12:41
